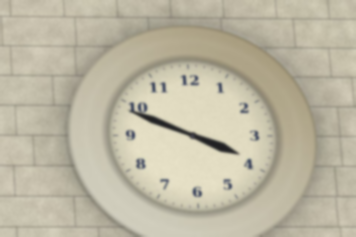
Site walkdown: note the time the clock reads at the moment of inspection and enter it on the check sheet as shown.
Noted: 3:49
